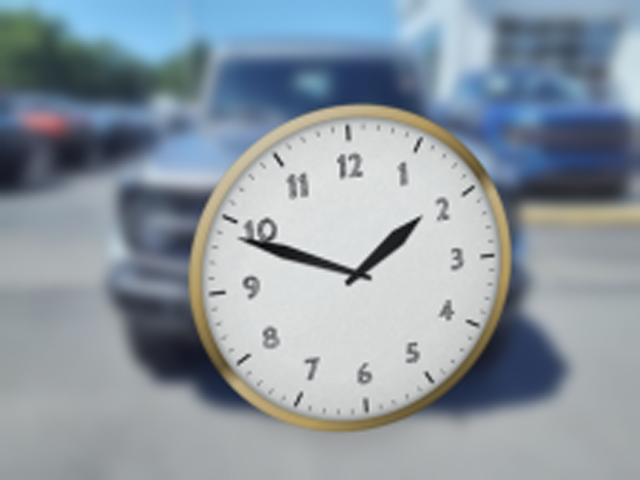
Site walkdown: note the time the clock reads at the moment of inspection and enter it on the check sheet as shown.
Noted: 1:49
